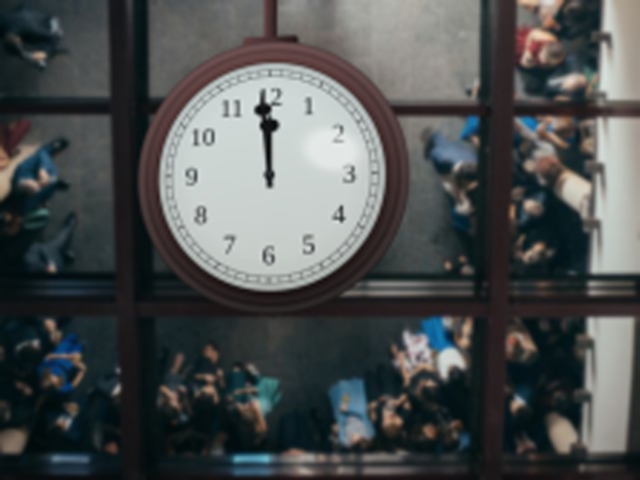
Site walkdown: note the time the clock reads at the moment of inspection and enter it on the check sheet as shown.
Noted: 11:59
